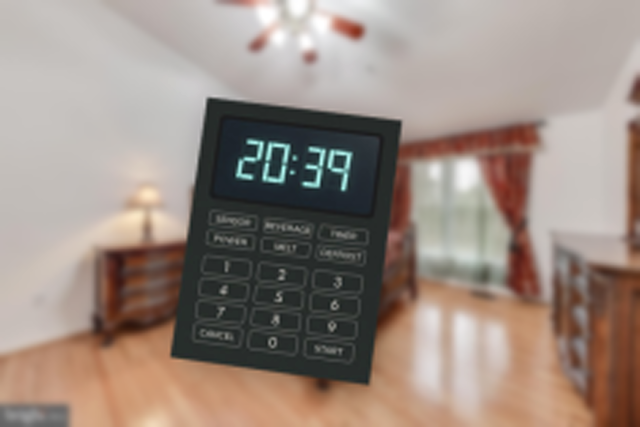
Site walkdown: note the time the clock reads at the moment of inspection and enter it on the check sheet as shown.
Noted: 20:39
